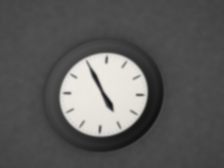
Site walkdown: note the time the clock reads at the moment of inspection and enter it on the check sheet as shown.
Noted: 4:55
